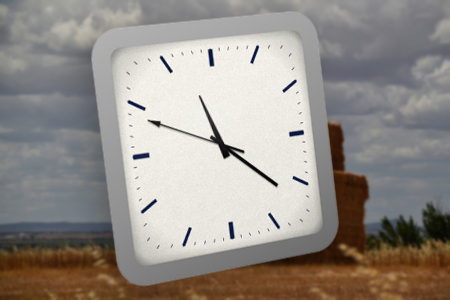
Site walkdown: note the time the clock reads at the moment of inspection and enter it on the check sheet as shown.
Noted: 11:21:49
